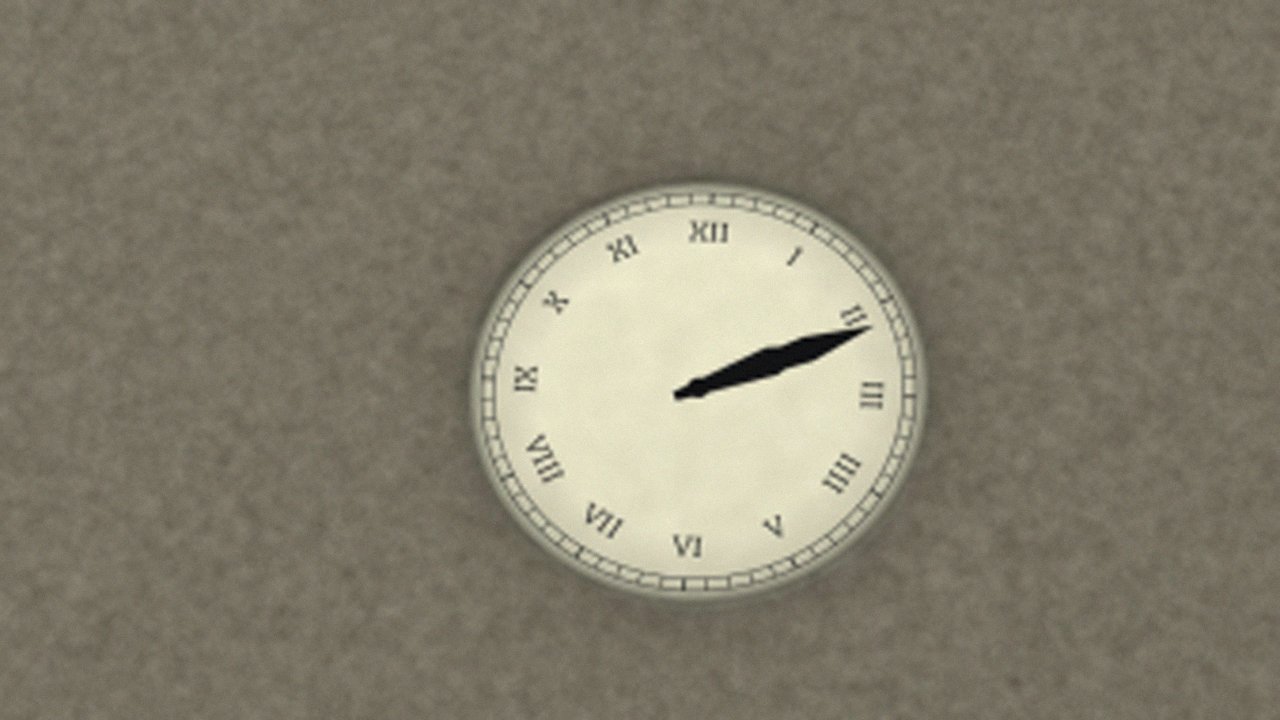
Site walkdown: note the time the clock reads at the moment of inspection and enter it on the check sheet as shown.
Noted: 2:11
